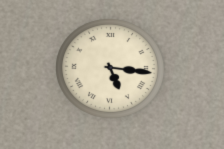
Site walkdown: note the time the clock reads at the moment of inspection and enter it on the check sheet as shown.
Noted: 5:16
